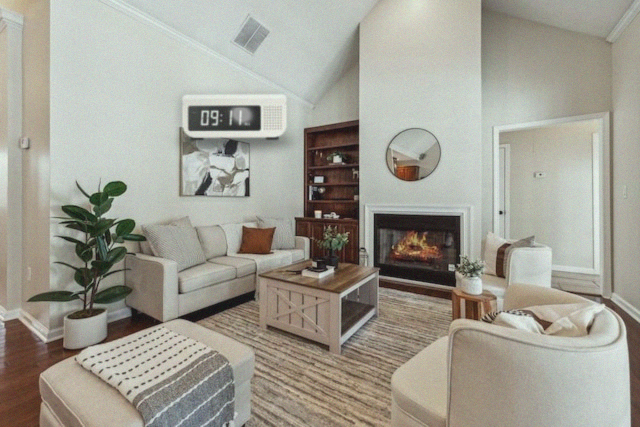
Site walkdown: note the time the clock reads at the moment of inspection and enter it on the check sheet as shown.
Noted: 9:11
